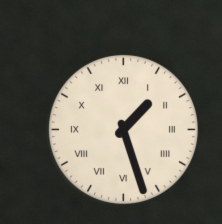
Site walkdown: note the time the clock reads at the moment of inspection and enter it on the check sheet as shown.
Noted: 1:27
